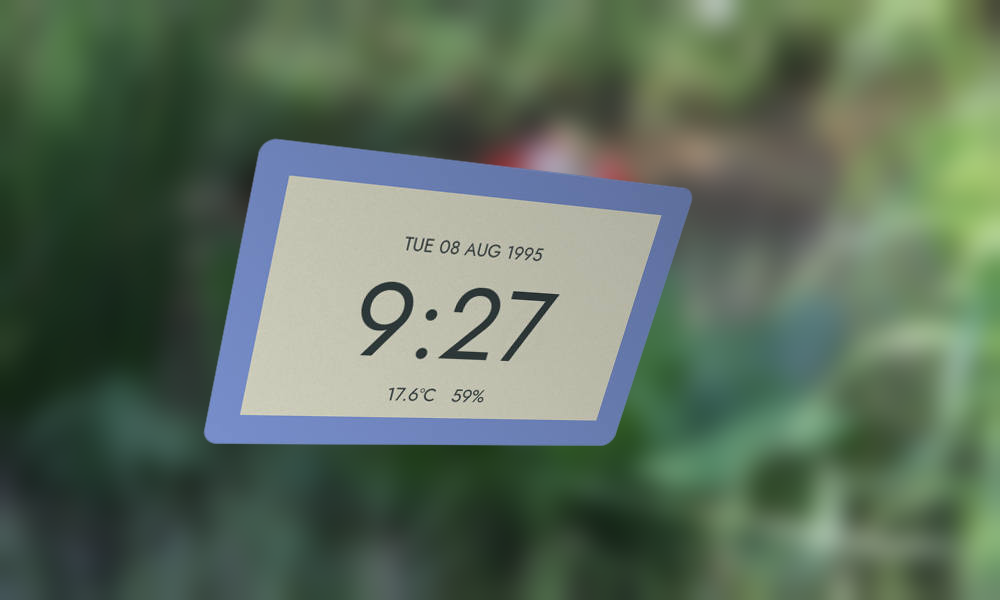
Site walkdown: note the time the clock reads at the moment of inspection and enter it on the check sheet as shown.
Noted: 9:27
